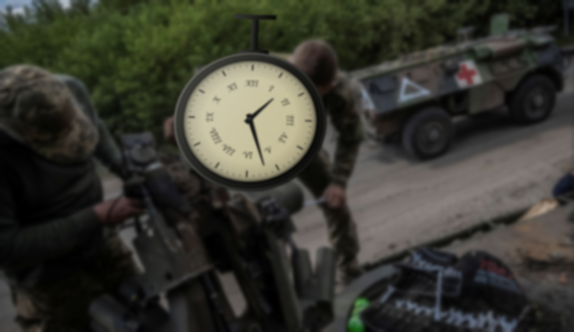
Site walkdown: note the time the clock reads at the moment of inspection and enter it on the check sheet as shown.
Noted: 1:27
